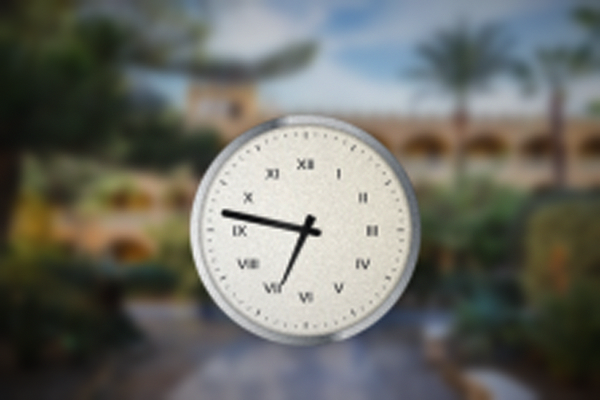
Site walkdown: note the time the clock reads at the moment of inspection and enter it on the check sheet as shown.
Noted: 6:47
